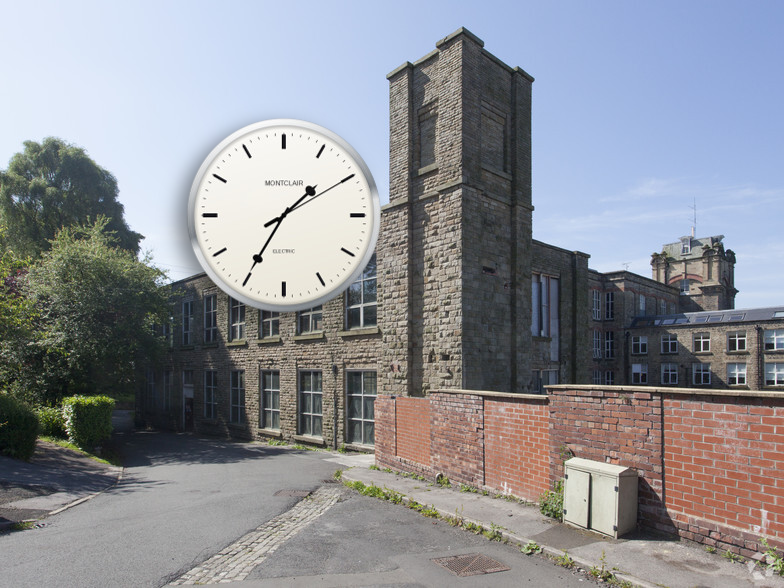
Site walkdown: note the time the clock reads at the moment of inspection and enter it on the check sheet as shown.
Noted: 1:35:10
